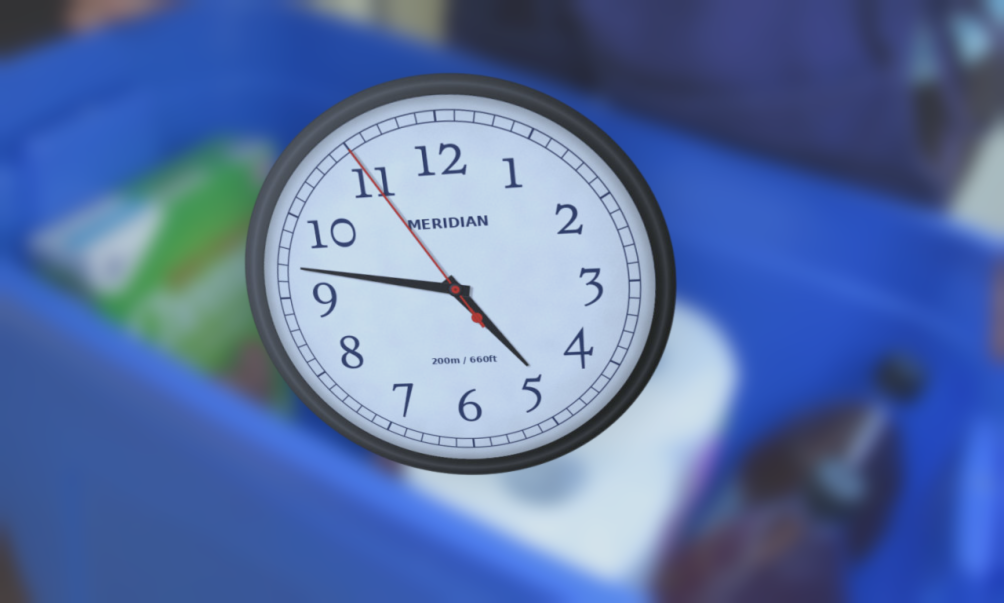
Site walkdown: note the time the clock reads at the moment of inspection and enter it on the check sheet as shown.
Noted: 4:46:55
